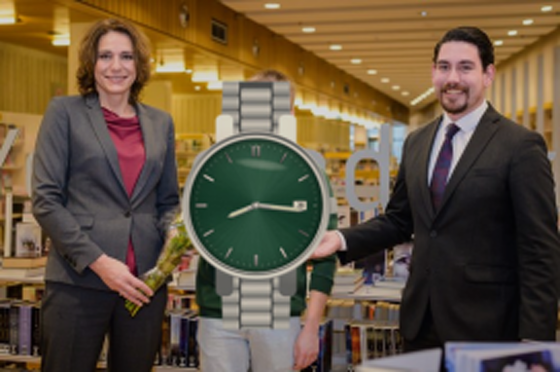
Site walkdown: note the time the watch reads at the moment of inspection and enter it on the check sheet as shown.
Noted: 8:16
